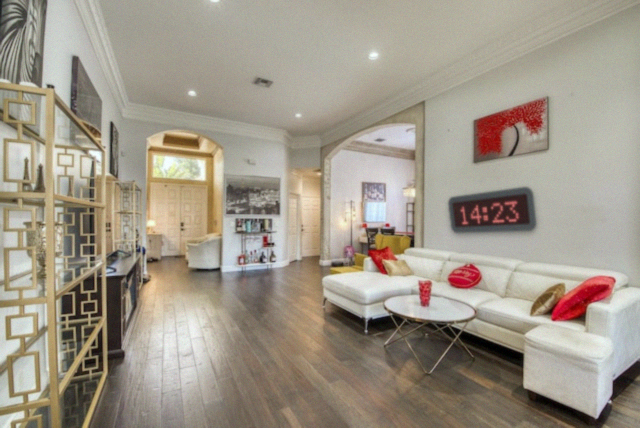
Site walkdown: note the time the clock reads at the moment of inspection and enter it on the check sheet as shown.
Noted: 14:23
